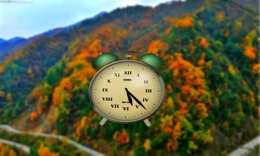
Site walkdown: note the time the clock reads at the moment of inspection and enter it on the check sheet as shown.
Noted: 5:23
